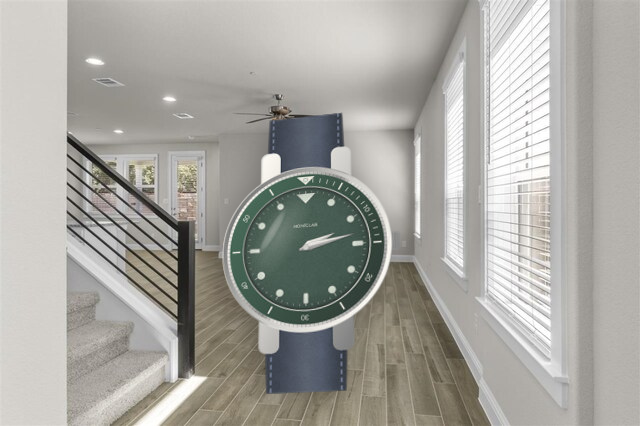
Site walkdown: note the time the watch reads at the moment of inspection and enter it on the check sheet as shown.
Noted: 2:13
